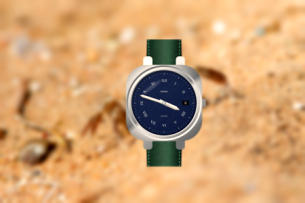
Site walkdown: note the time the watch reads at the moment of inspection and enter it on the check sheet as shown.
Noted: 3:48
